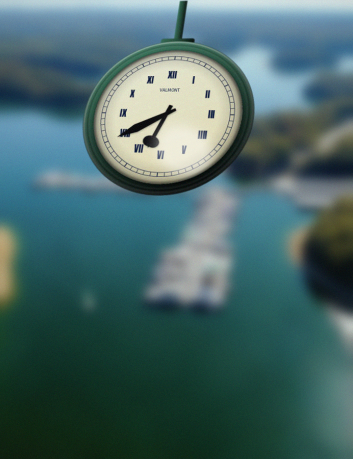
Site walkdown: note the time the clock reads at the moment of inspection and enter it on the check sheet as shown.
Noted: 6:40
